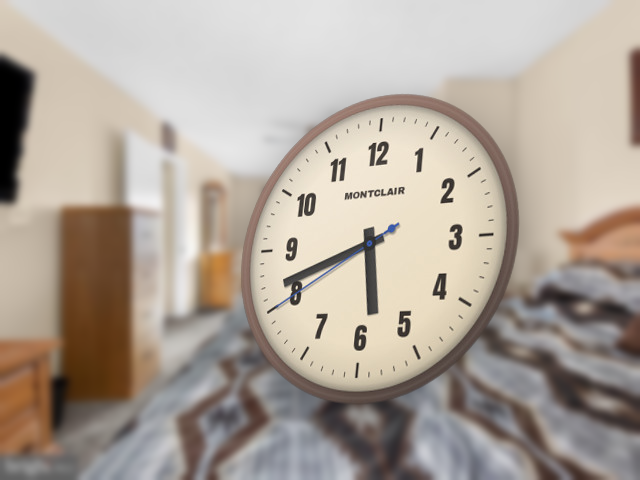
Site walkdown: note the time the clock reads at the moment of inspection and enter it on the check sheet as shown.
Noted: 5:41:40
